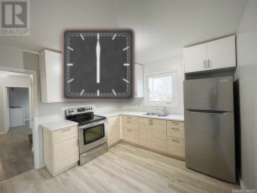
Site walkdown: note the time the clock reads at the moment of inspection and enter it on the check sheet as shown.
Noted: 6:00
